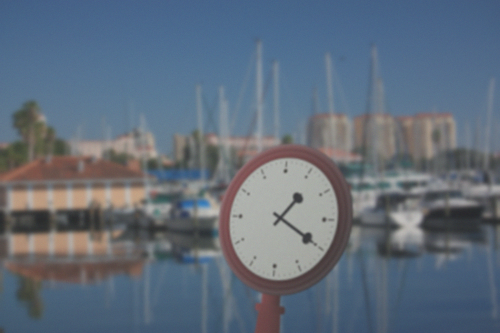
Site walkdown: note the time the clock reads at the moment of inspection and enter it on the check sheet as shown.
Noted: 1:20
